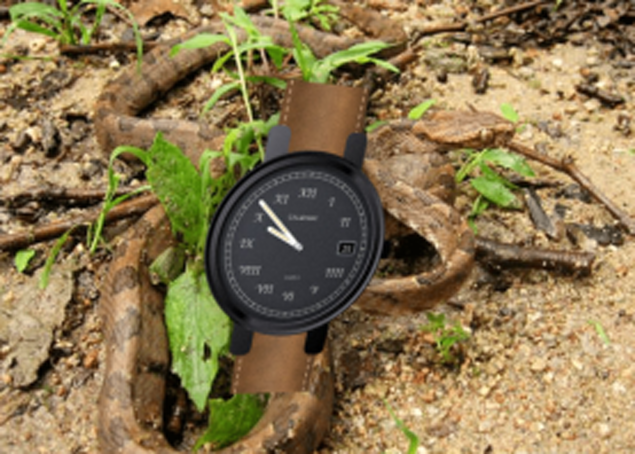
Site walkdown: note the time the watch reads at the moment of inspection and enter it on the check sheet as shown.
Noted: 9:52
